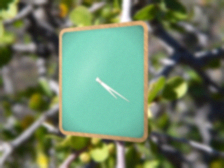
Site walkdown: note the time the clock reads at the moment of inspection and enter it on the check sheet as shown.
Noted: 4:20
